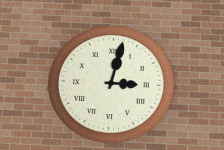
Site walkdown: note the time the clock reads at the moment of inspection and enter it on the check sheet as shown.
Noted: 3:02
